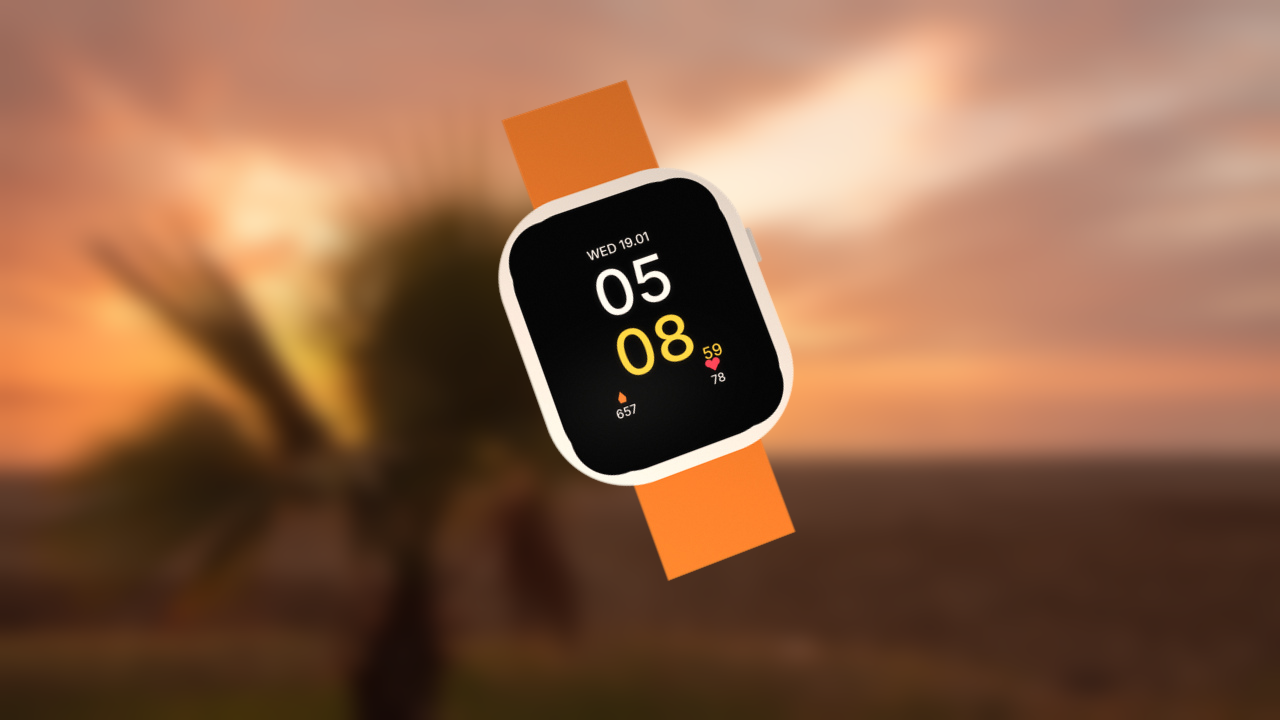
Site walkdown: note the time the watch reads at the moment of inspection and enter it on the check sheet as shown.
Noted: 5:08:59
